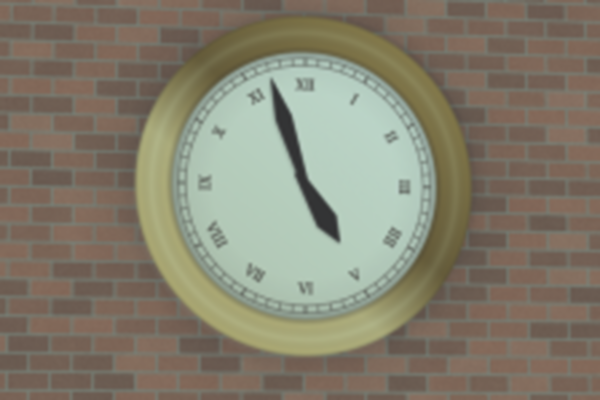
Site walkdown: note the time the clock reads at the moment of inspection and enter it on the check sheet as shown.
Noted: 4:57
